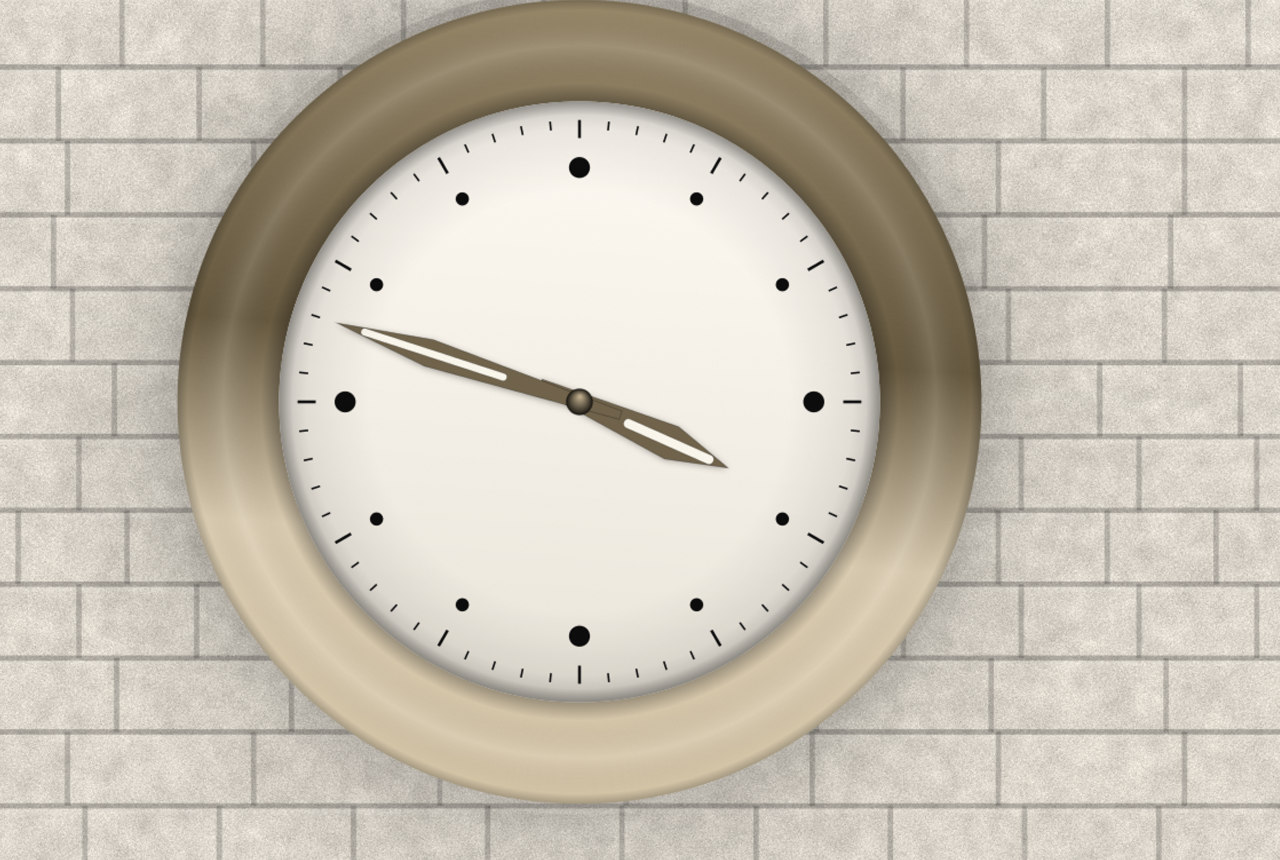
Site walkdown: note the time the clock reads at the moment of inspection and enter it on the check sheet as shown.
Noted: 3:48
